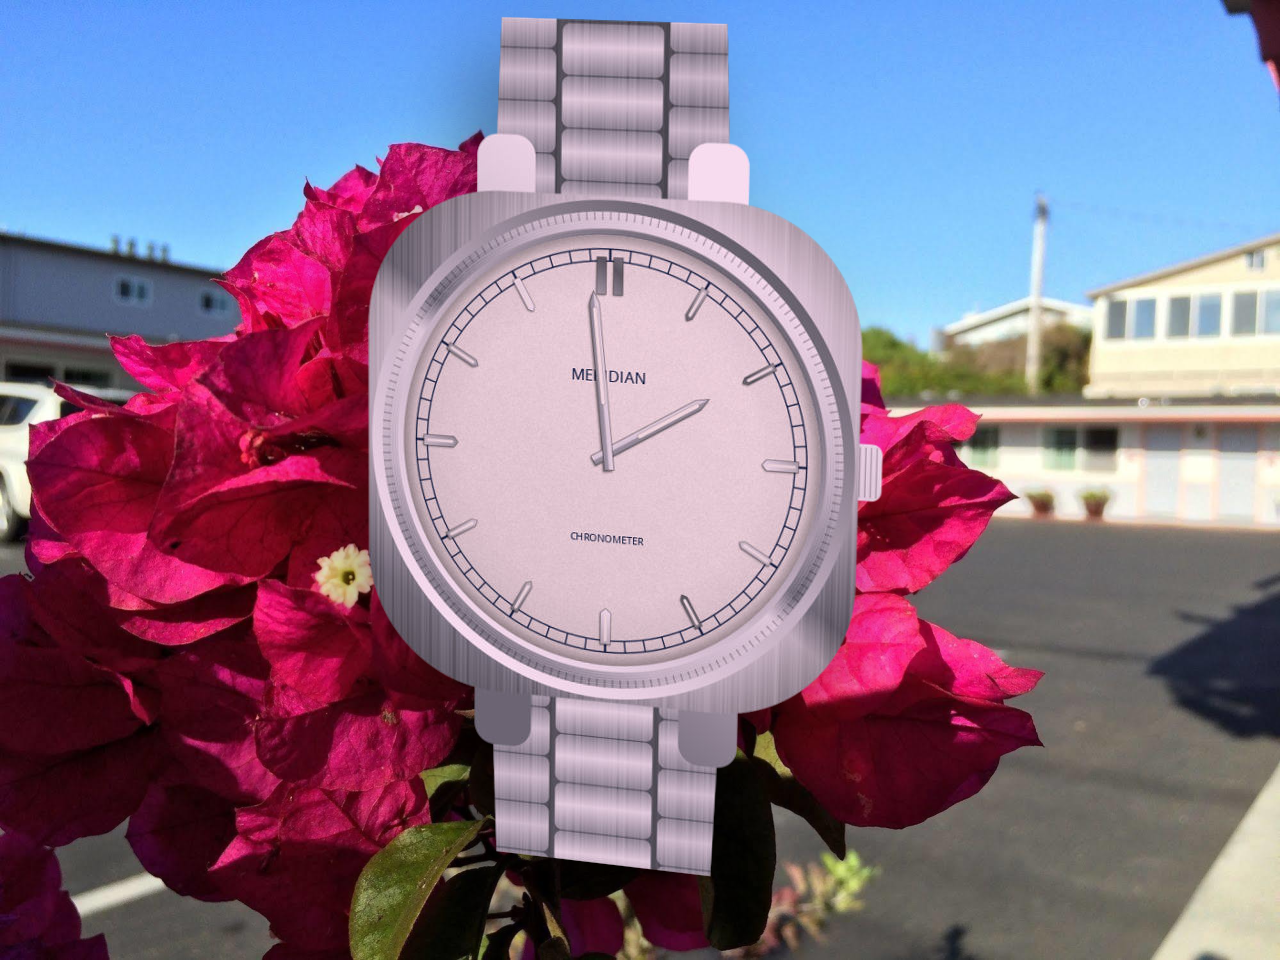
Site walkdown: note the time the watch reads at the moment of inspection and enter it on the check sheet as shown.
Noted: 1:59
